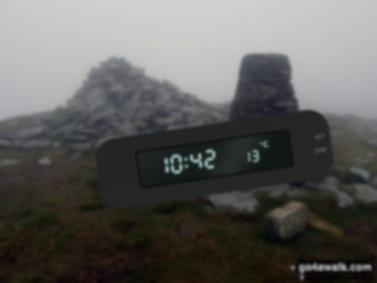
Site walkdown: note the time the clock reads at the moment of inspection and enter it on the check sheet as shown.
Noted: 10:42
